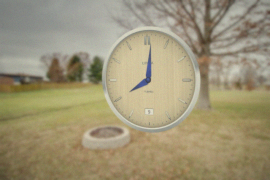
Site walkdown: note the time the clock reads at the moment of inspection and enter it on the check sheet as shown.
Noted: 8:01
